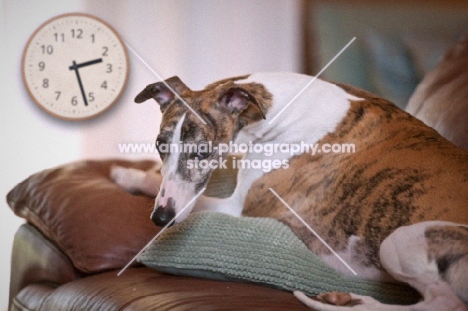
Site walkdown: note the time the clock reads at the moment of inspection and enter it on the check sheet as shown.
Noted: 2:27
